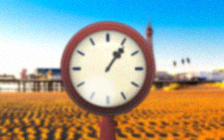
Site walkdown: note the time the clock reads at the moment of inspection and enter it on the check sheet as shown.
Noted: 1:06
